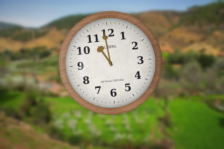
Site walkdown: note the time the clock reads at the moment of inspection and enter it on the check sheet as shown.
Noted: 10:59
